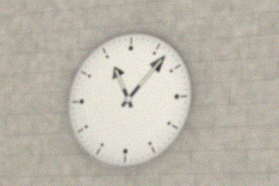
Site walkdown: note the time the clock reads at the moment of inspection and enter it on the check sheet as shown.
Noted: 11:07
